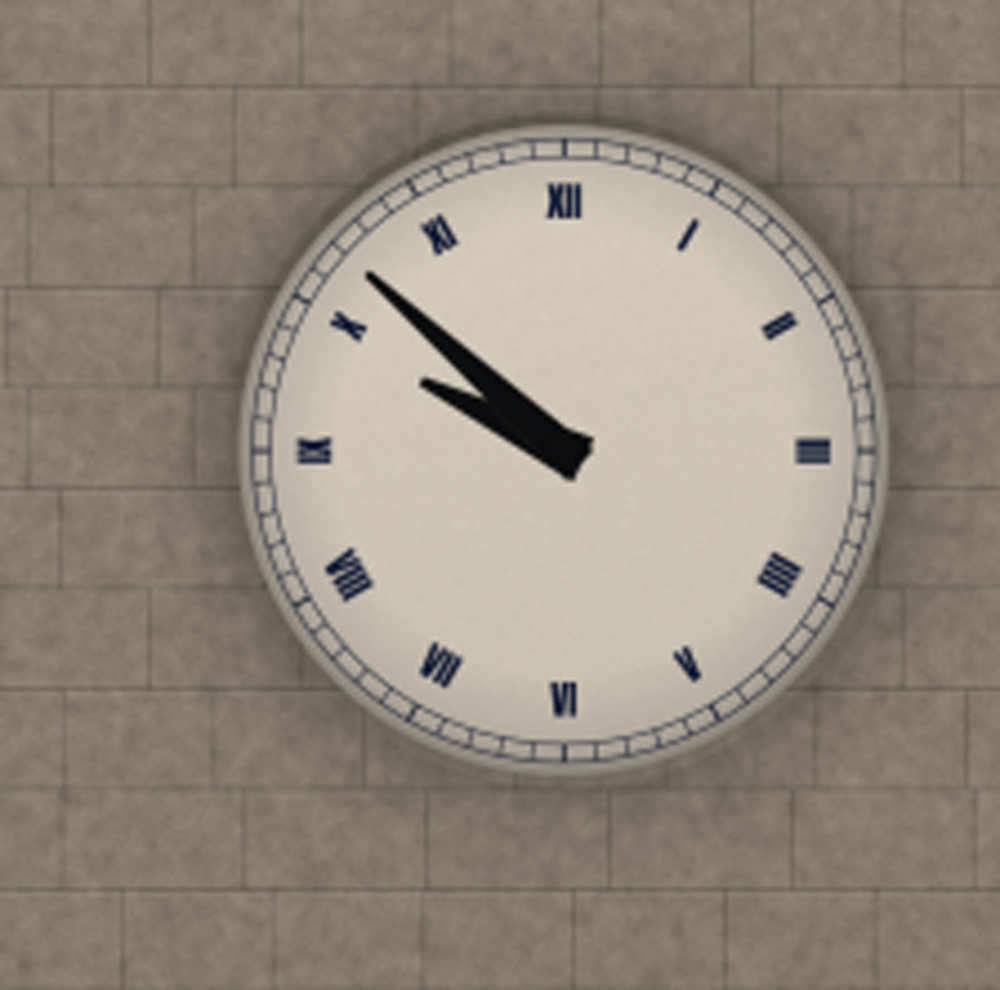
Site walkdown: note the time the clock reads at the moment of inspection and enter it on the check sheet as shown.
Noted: 9:52
